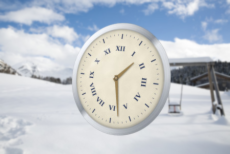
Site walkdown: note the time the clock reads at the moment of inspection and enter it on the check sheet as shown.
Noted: 1:28
